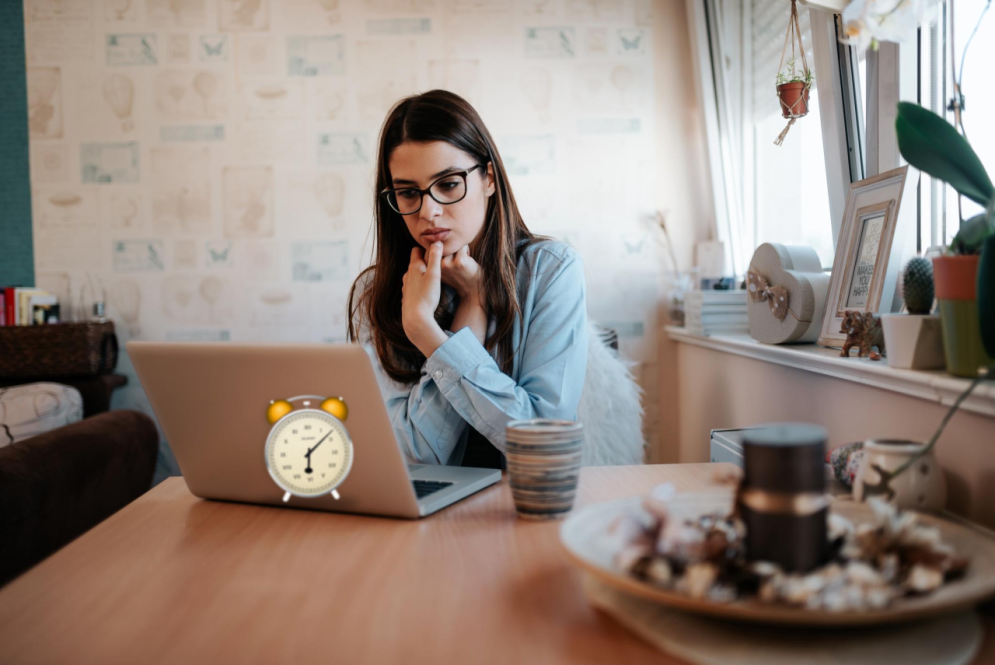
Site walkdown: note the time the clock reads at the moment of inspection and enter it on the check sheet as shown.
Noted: 6:08
